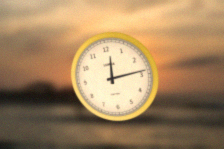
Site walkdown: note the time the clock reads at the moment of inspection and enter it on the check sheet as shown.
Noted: 12:14
